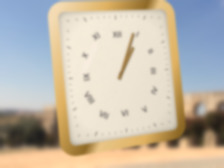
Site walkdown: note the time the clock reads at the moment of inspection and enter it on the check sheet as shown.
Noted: 1:04
